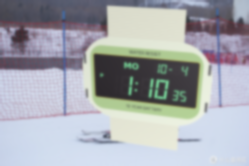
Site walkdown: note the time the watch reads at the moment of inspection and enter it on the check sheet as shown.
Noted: 1:10
